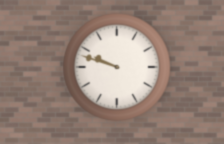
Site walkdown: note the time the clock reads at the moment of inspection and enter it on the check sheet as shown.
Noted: 9:48
